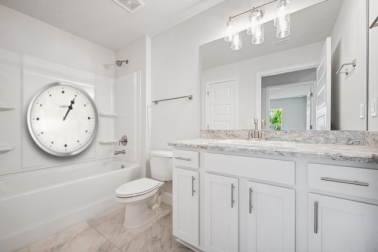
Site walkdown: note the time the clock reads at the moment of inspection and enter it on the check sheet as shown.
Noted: 1:05
